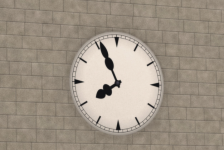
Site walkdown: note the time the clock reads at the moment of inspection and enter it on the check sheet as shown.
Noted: 7:56
